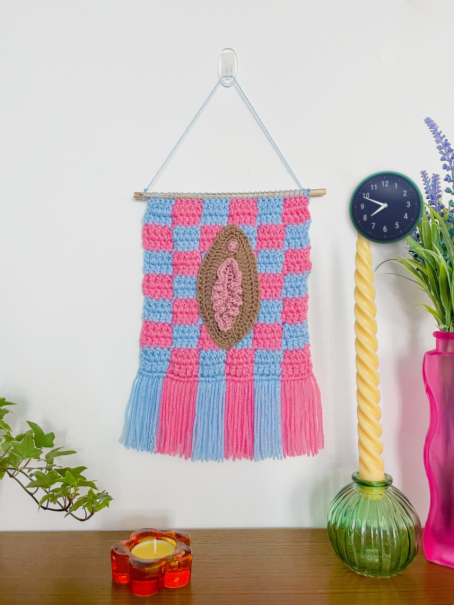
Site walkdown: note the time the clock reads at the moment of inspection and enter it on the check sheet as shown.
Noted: 7:49
